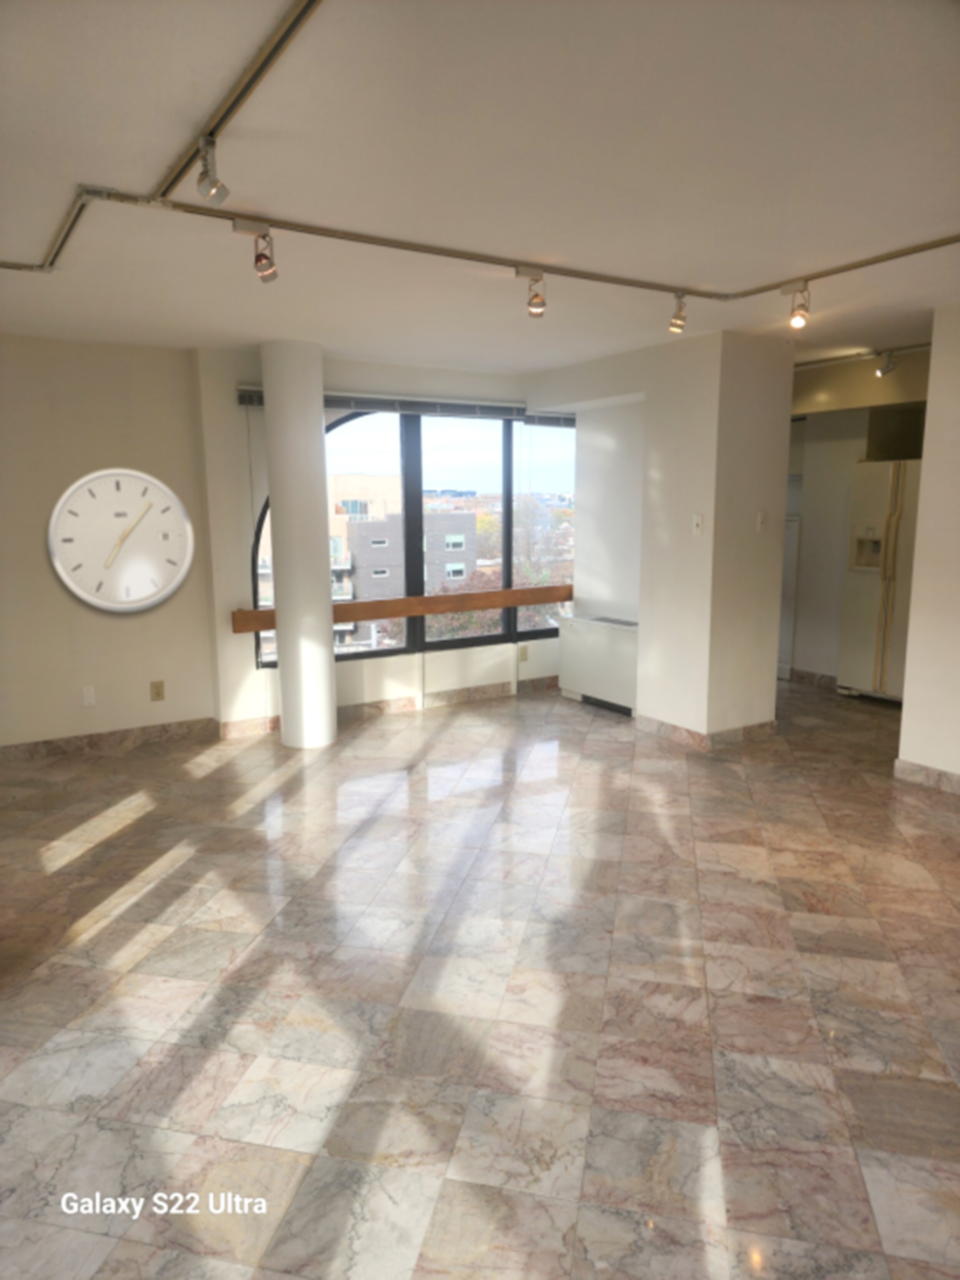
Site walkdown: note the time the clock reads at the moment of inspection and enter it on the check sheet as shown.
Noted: 7:07
